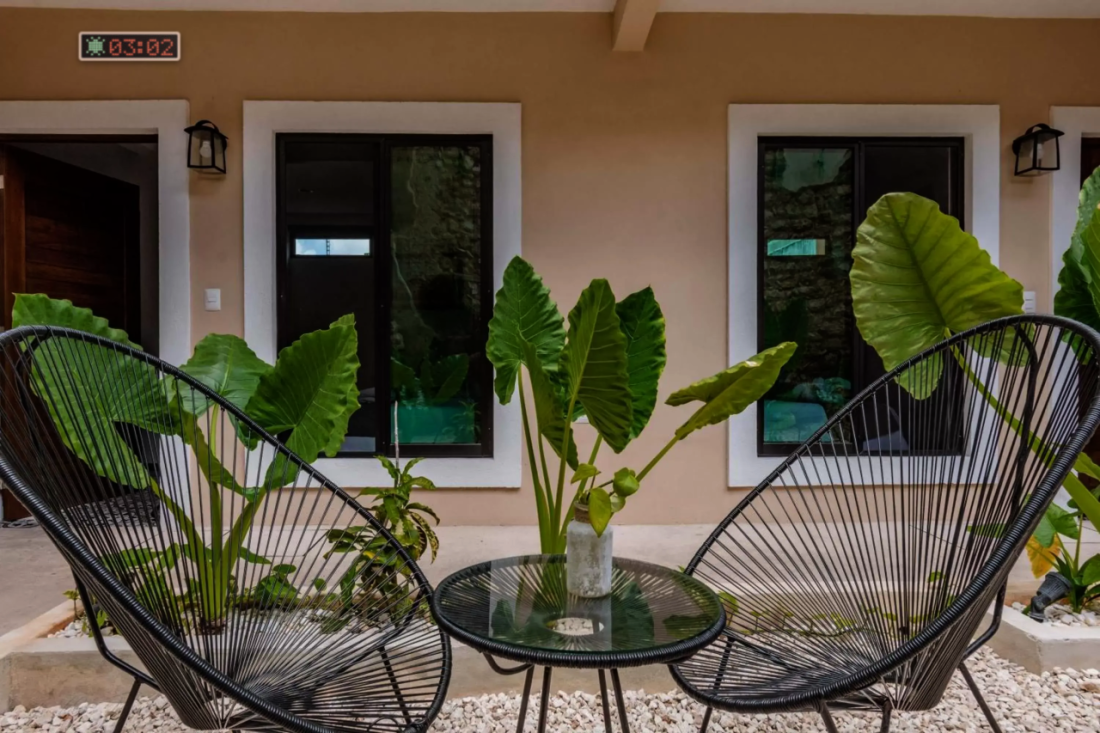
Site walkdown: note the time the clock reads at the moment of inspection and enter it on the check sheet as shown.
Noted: 3:02
